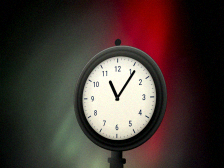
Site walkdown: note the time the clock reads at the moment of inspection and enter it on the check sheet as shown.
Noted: 11:06
